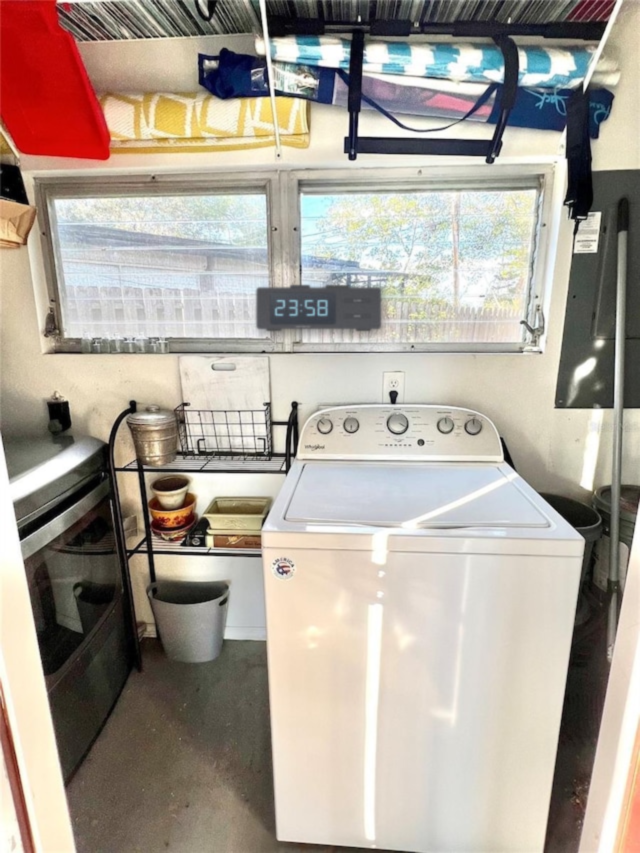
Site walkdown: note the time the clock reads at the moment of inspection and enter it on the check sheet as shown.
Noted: 23:58
